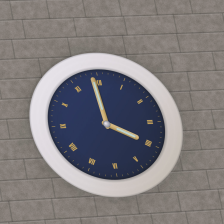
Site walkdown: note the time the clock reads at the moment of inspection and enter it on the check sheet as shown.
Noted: 3:59
